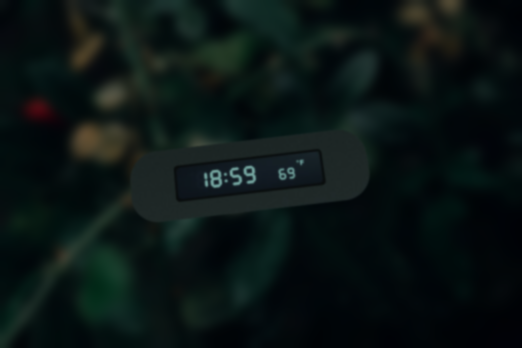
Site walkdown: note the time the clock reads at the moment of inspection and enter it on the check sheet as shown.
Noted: 18:59
